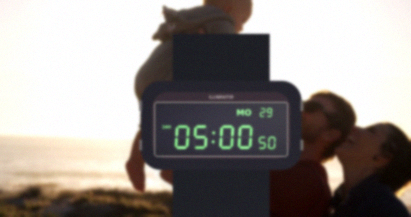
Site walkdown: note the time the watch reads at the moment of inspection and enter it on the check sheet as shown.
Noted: 5:00:50
